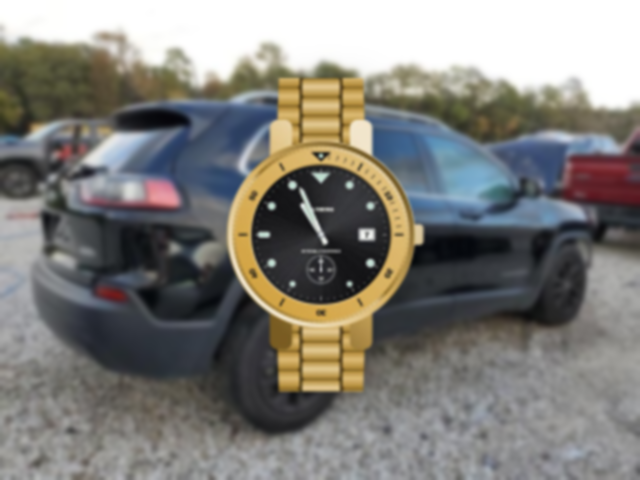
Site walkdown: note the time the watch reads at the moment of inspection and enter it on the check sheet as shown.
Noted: 10:56
